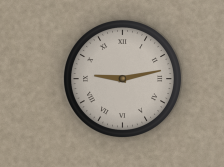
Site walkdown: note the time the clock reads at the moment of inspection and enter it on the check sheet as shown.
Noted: 9:13
